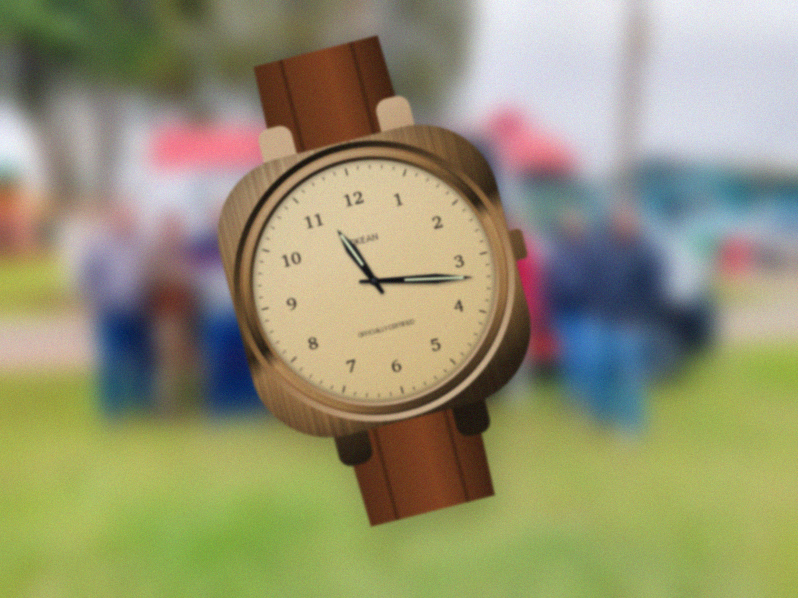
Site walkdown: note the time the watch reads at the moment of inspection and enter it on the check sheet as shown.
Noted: 11:17
